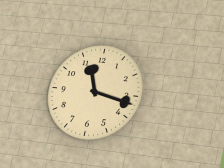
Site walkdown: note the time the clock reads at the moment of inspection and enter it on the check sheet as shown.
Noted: 11:17
